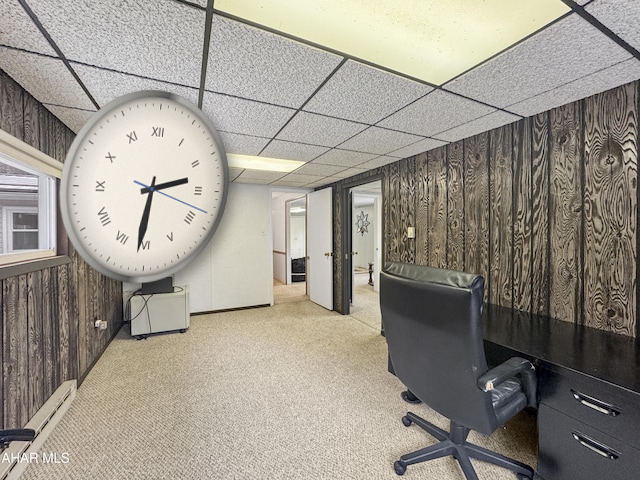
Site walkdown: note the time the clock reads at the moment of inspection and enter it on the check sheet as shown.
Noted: 2:31:18
